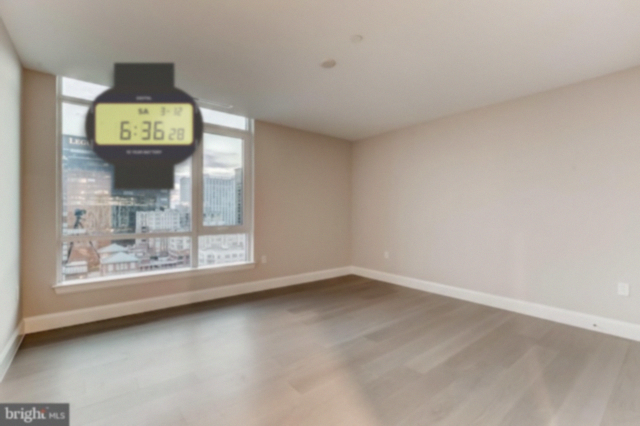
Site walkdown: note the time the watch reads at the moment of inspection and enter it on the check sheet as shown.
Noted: 6:36
